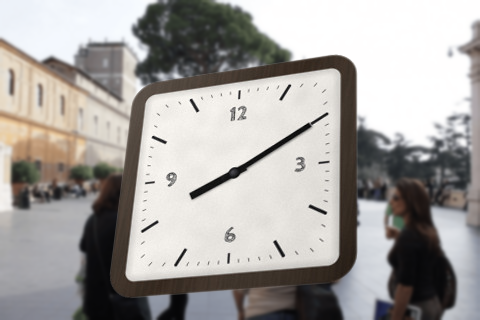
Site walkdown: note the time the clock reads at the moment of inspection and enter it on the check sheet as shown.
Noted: 8:10
